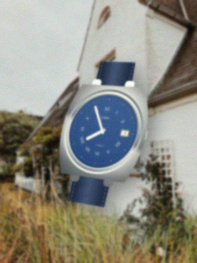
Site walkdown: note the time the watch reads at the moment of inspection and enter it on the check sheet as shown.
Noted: 7:55
